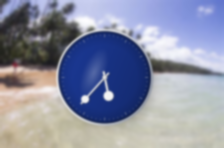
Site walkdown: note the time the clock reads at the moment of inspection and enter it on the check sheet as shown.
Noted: 5:37
